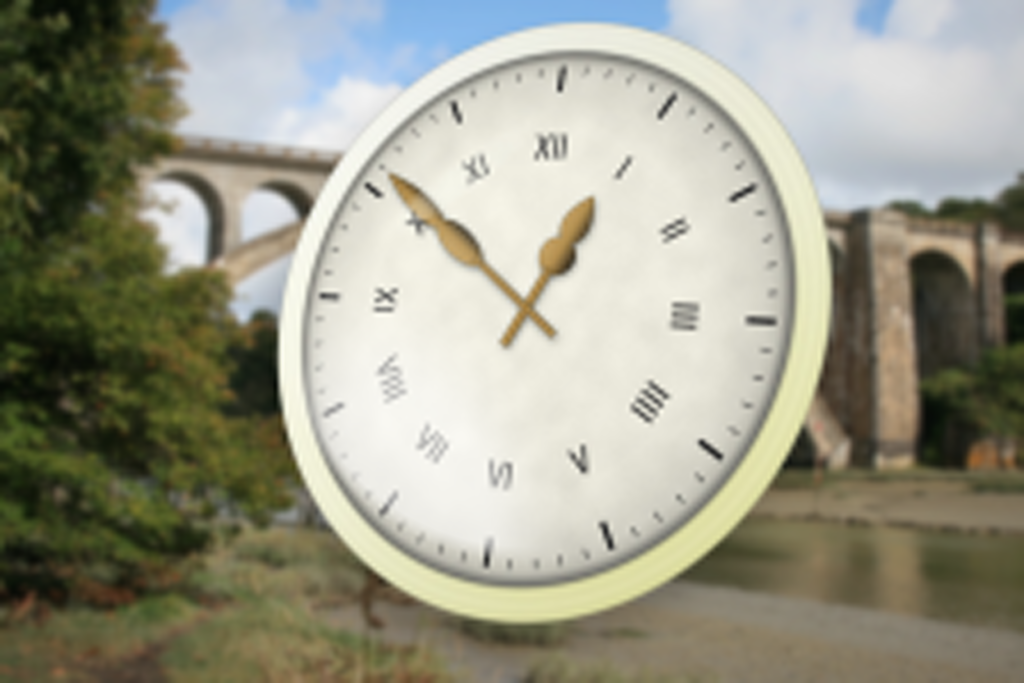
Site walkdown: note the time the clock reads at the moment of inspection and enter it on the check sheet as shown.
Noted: 12:51
